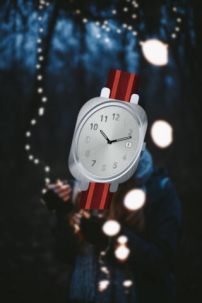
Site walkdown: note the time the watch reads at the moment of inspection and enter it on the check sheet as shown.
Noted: 10:12
